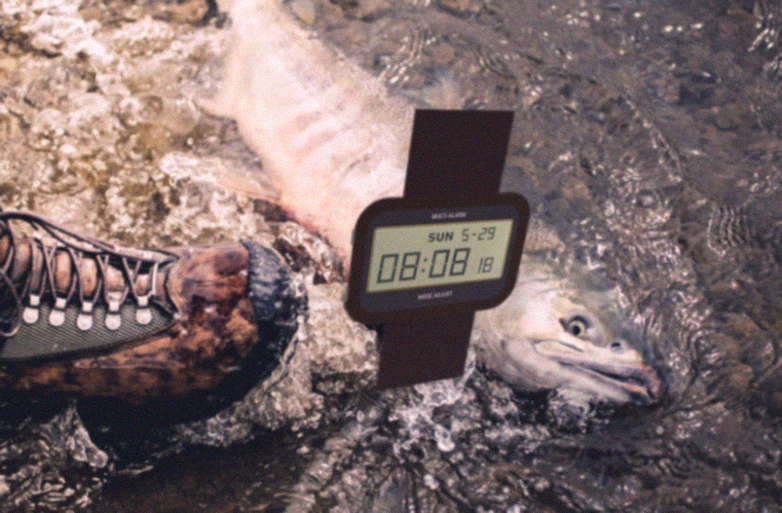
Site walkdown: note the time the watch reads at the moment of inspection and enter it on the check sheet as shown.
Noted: 8:08:18
